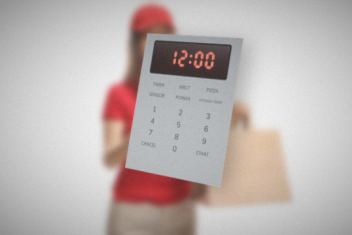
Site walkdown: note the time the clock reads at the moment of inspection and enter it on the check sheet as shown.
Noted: 12:00
